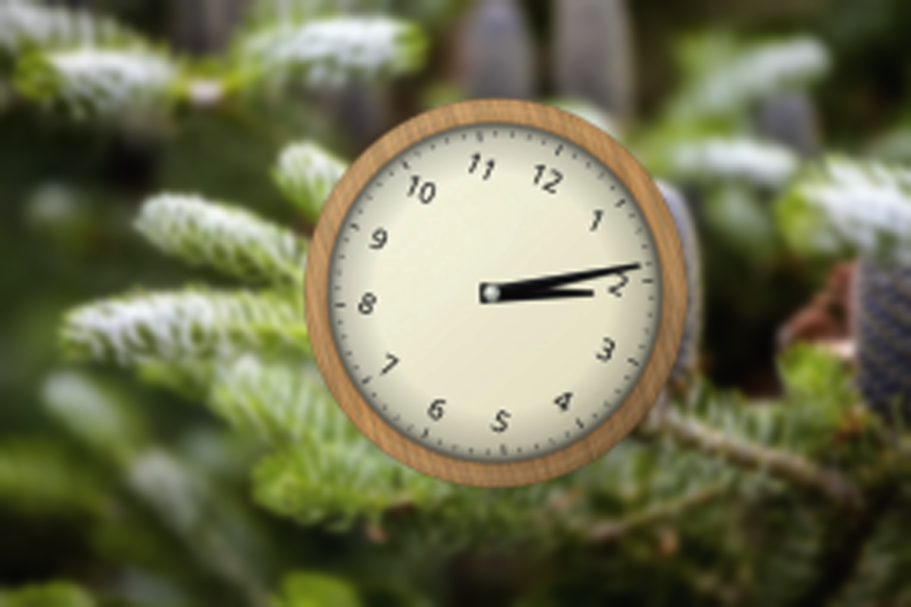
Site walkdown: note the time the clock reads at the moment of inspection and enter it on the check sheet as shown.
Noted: 2:09
